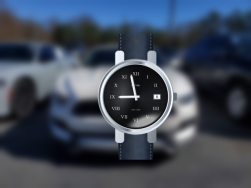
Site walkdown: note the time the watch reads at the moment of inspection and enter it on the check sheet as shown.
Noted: 8:58
